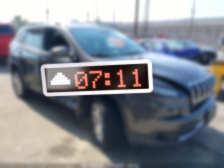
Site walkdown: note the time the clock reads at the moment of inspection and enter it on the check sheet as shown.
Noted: 7:11
